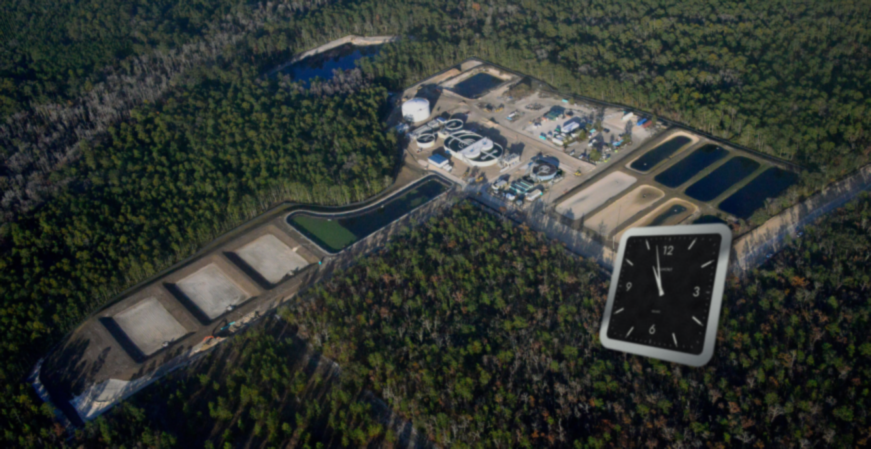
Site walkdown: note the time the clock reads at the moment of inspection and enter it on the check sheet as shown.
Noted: 10:57
